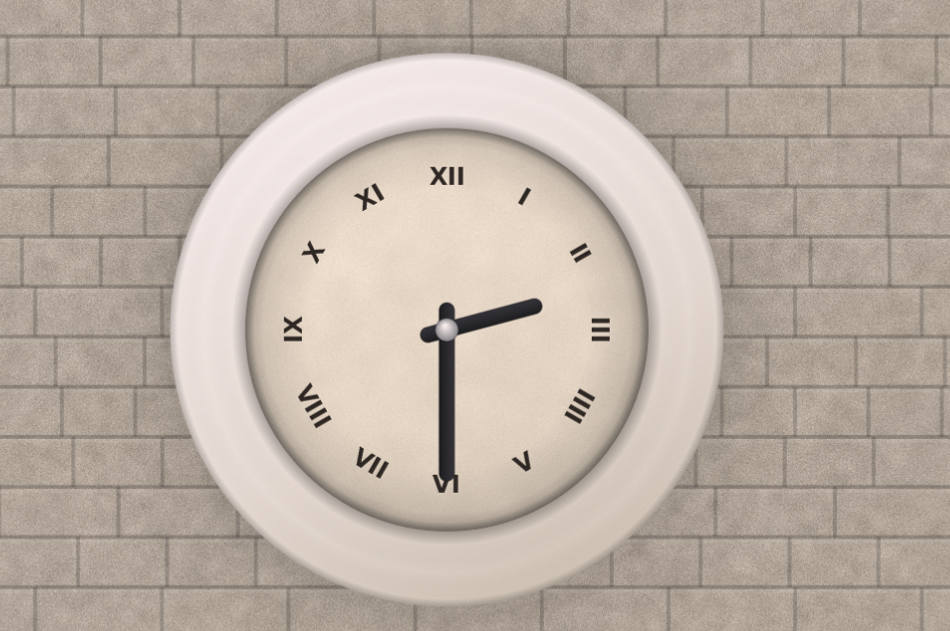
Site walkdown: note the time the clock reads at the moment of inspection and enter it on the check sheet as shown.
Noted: 2:30
